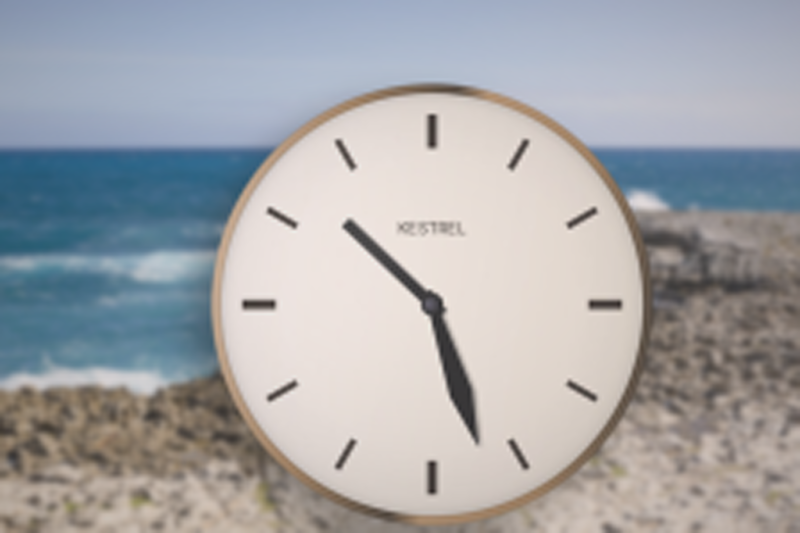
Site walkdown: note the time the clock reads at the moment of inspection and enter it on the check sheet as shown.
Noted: 10:27
